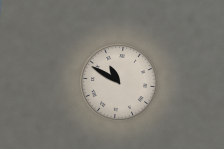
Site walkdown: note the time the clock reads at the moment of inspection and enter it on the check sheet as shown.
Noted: 10:49
